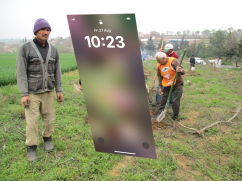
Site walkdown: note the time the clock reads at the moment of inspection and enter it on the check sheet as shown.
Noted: 10:23
